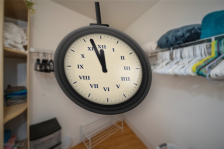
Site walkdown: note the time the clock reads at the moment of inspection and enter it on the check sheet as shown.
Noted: 11:57
